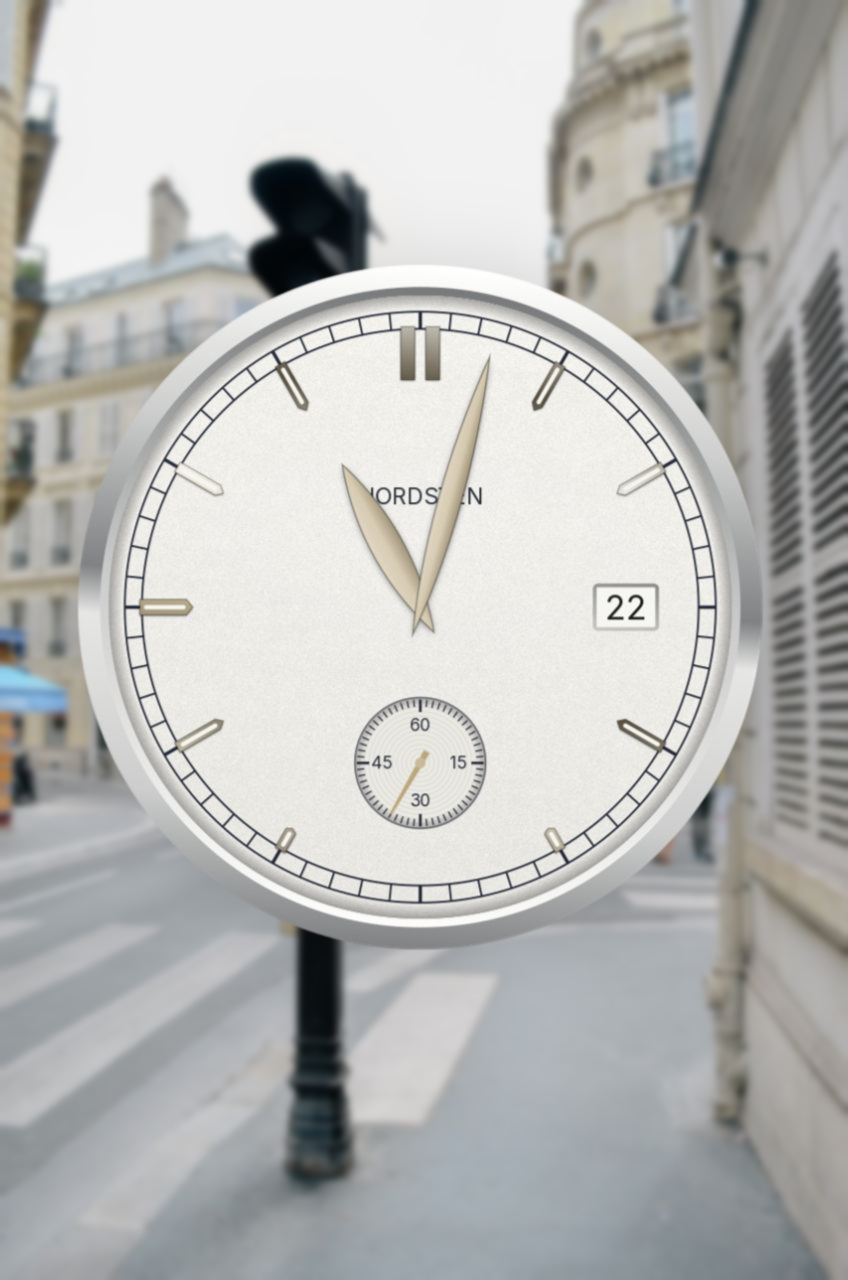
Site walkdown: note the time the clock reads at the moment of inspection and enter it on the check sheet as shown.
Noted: 11:02:35
